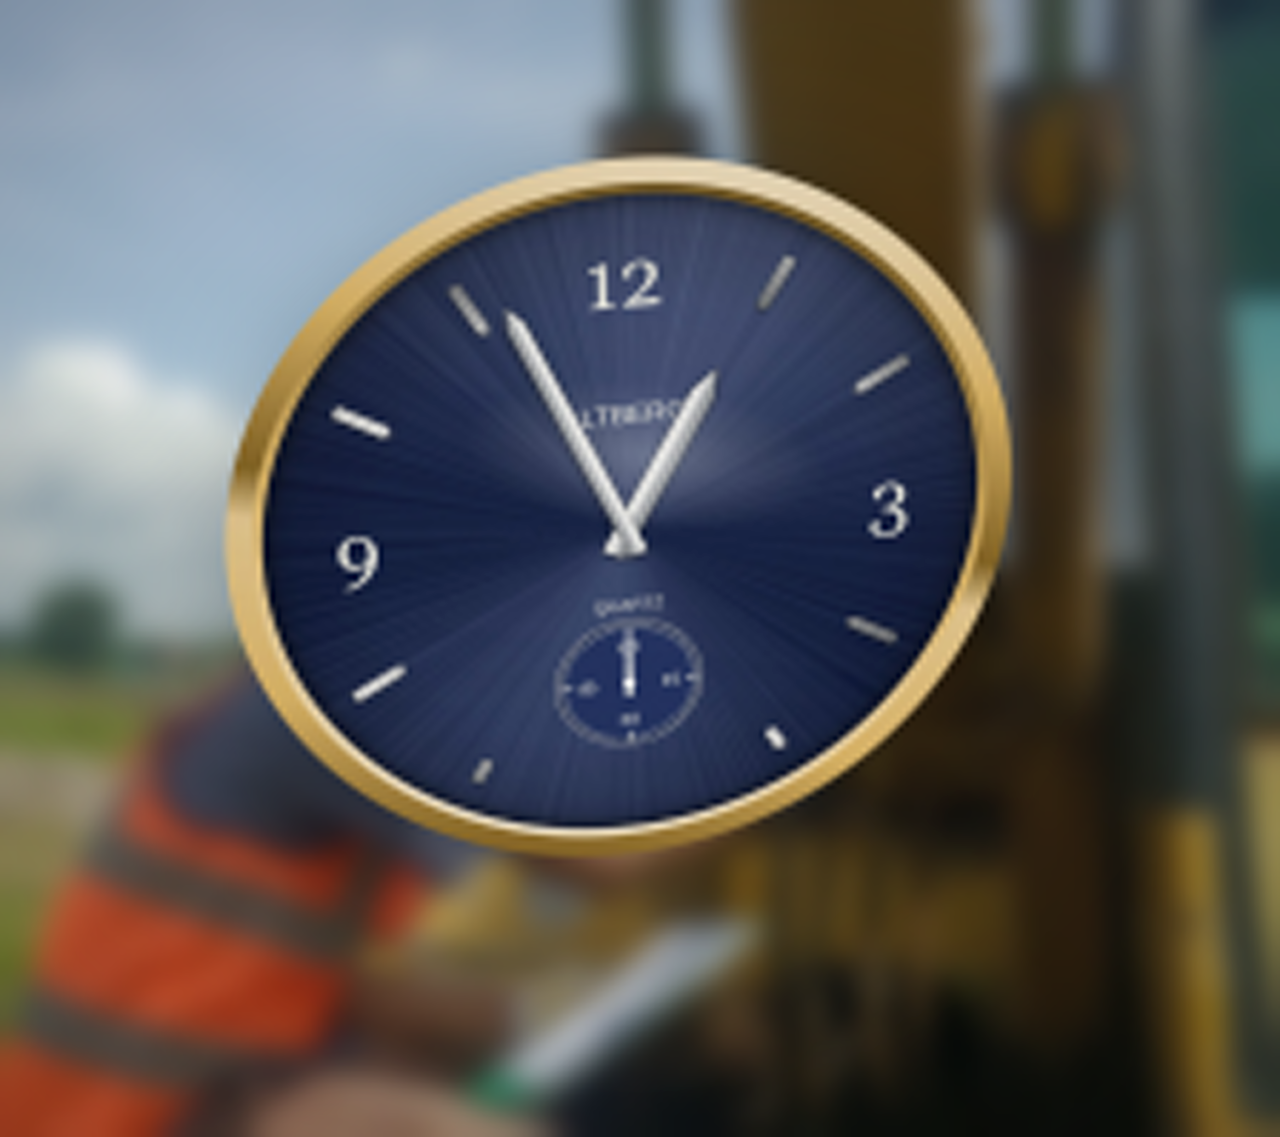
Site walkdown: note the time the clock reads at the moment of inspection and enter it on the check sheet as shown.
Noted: 12:56
